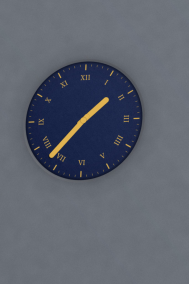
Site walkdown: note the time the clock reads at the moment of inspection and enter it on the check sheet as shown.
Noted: 1:37
